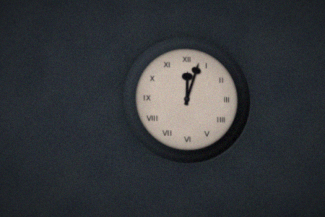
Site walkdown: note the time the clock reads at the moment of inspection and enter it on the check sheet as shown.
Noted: 12:03
